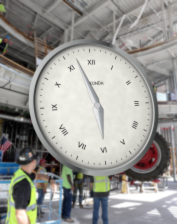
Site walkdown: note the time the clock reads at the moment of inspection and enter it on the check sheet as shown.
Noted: 5:57
